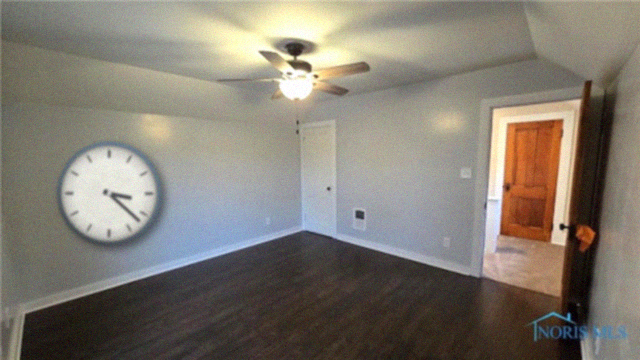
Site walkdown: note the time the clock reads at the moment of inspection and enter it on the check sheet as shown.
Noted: 3:22
